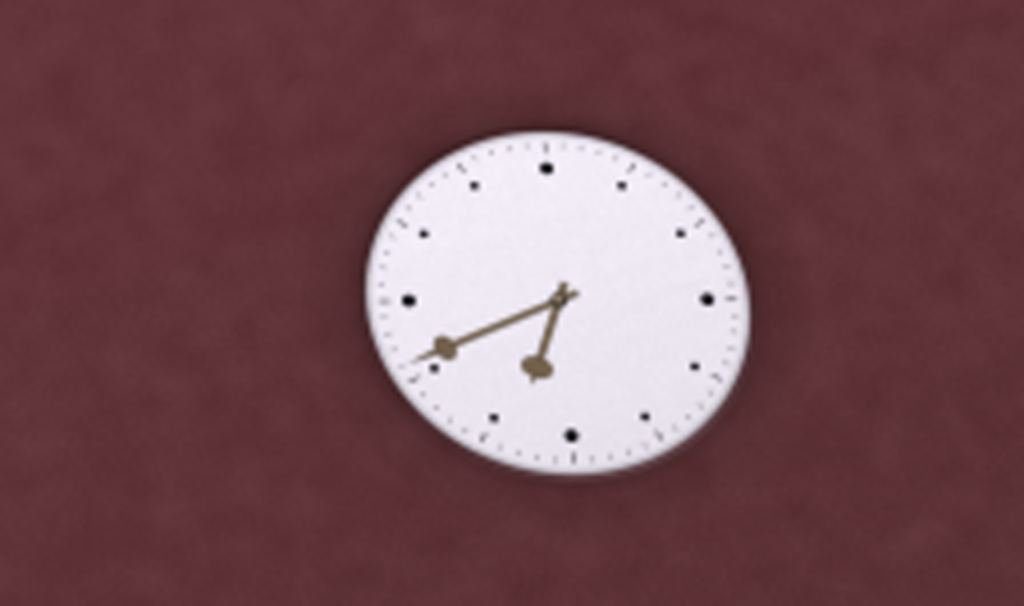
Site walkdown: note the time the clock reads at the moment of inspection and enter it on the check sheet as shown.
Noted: 6:41
